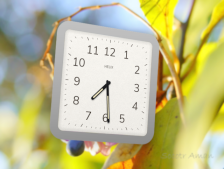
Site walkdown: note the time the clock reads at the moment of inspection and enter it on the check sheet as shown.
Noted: 7:29
